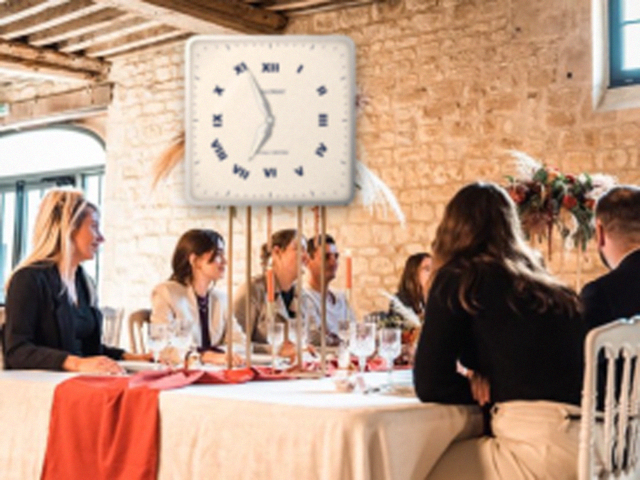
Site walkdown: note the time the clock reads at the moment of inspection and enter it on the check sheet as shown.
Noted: 6:56
